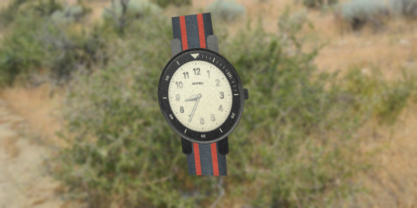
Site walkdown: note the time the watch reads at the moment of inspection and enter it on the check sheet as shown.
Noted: 8:35
